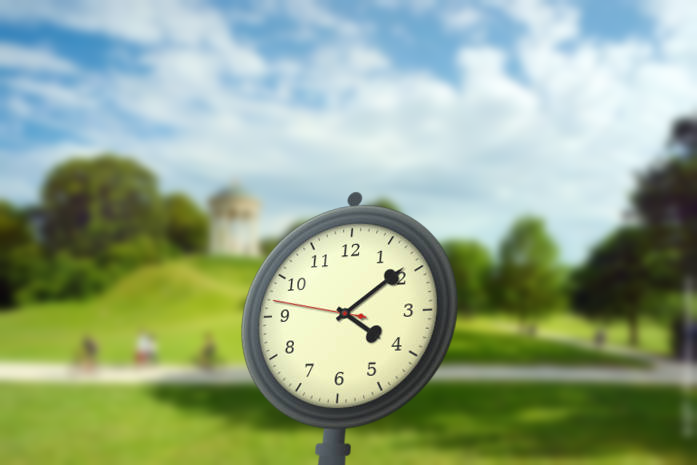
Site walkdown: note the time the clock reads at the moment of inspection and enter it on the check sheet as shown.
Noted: 4:08:47
